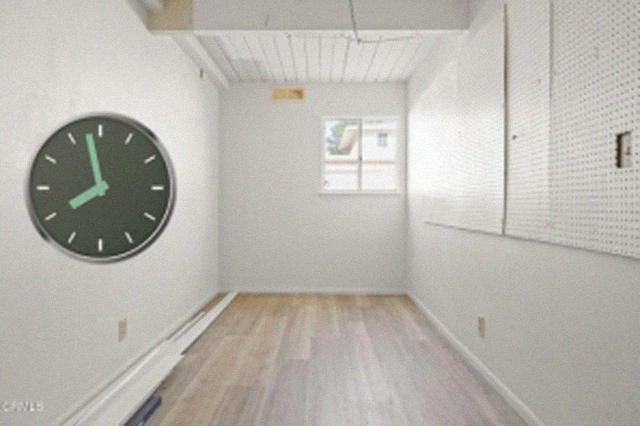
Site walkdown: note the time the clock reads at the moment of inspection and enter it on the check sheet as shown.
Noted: 7:58
